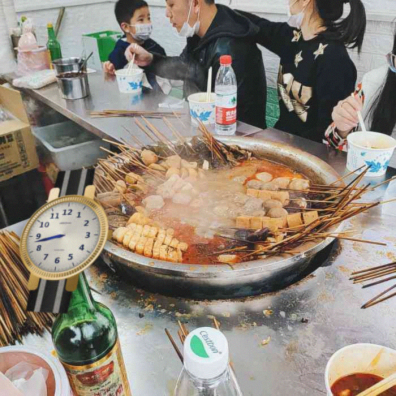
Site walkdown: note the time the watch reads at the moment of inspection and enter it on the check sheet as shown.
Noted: 8:43
